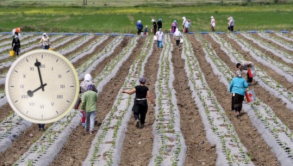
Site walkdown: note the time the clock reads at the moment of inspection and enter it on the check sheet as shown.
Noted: 7:58
